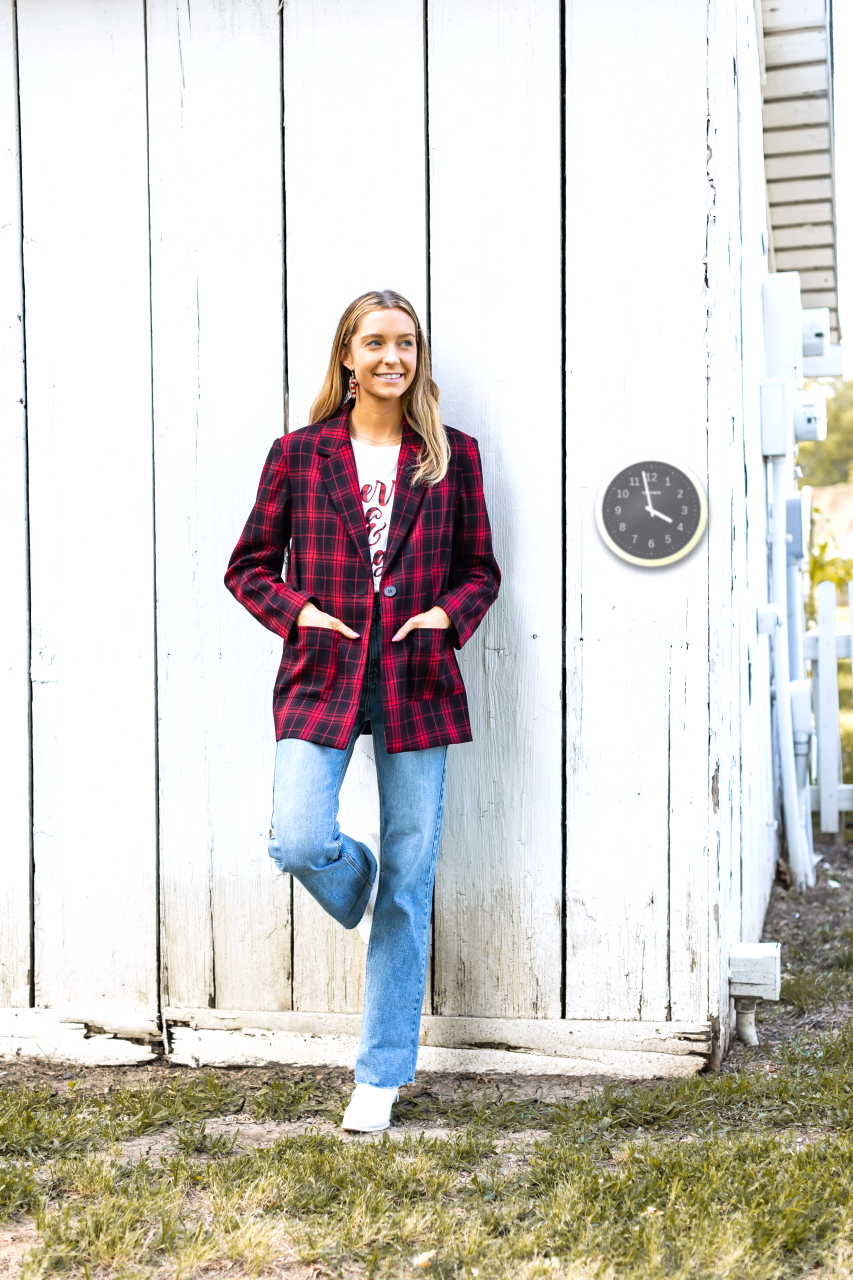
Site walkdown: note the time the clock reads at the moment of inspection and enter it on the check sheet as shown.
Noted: 3:58
